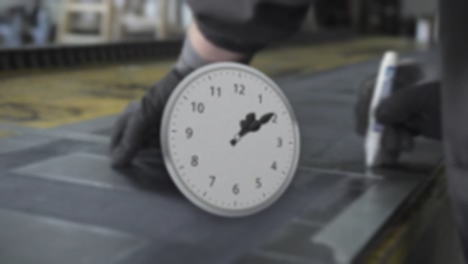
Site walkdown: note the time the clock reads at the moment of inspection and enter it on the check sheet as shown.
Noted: 1:09
